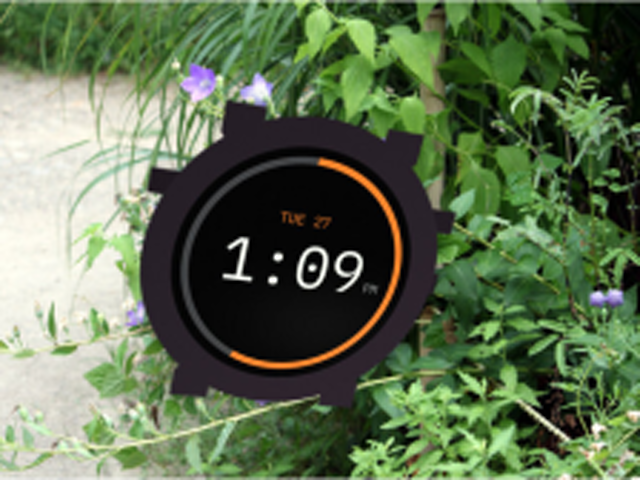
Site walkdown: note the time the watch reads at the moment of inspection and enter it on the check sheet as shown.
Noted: 1:09
